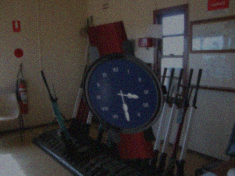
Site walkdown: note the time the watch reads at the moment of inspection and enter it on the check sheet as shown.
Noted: 3:30
